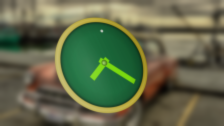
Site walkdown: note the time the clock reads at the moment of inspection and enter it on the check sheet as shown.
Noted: 7:20
